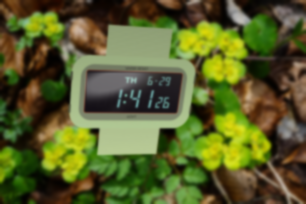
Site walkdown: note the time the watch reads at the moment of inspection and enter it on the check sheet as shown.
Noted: 1:41:26
